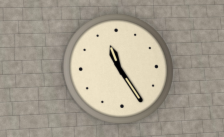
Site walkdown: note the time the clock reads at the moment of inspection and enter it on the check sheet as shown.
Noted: 11:25
